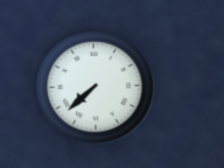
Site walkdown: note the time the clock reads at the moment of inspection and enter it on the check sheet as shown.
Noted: 7:38
